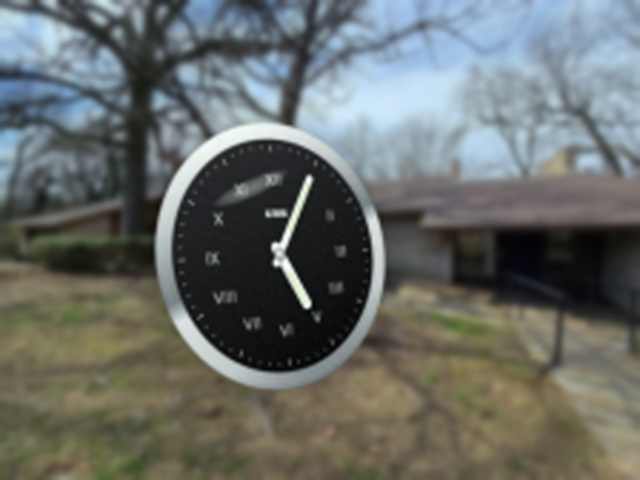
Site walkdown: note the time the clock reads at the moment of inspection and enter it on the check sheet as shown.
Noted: 5:05
